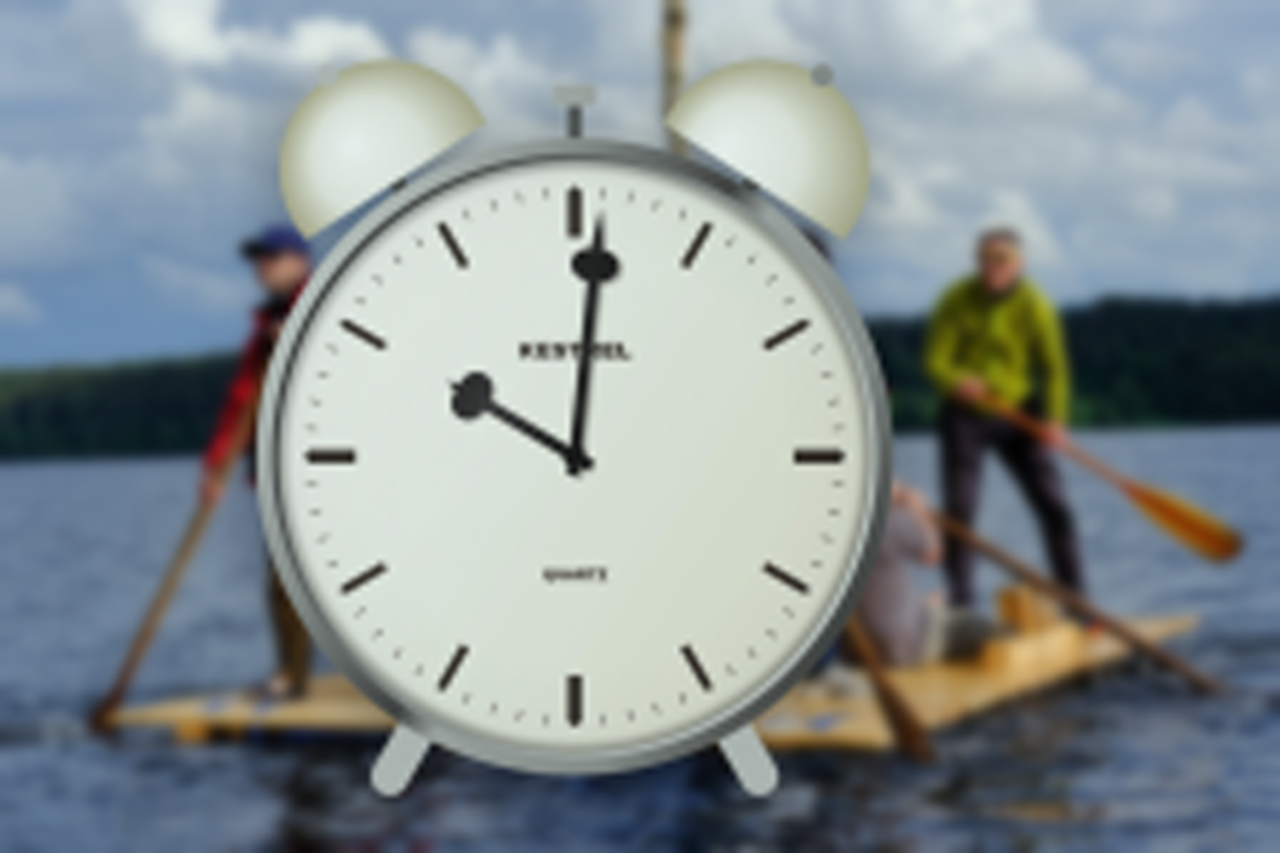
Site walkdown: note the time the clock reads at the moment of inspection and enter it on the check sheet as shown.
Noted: 10:01
